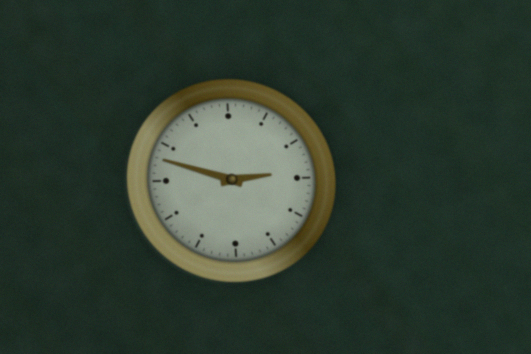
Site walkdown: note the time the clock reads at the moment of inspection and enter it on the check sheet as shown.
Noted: 2:48
